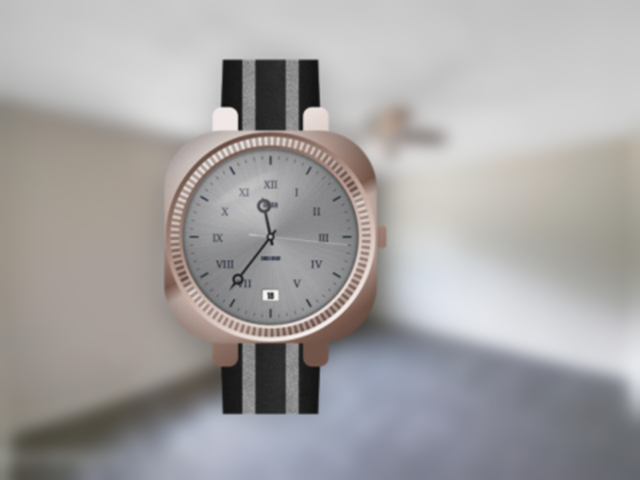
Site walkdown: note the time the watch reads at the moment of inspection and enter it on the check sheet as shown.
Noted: 11:36:16
